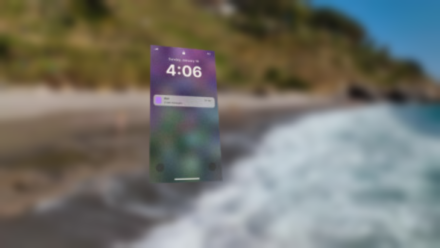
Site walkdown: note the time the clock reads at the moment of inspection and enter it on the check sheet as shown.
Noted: 4:06
